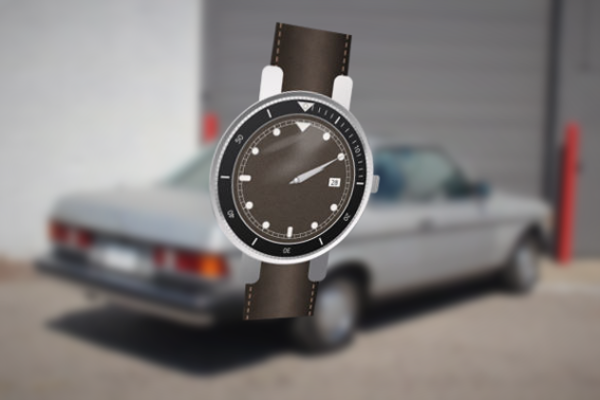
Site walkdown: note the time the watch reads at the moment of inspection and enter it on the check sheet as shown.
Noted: 2:10
